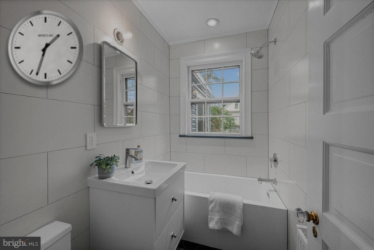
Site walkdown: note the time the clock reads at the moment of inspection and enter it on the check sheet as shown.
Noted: 1:33
